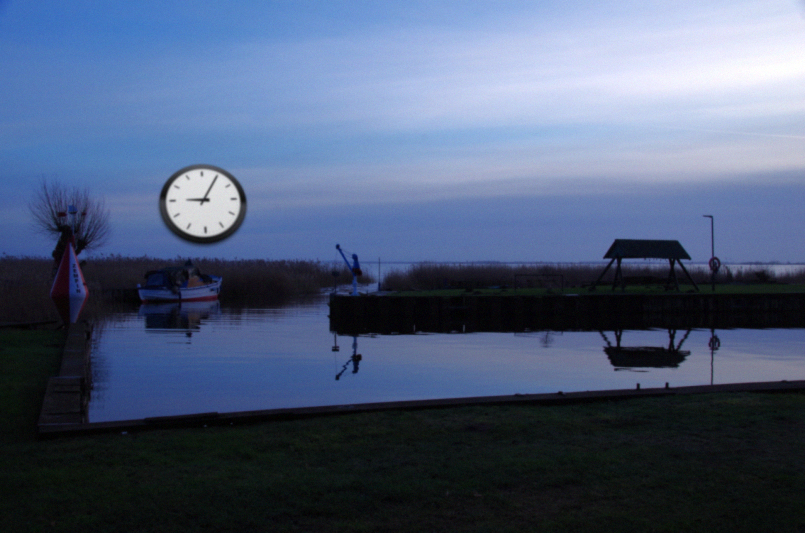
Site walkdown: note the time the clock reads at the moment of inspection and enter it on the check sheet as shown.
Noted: 9:05
